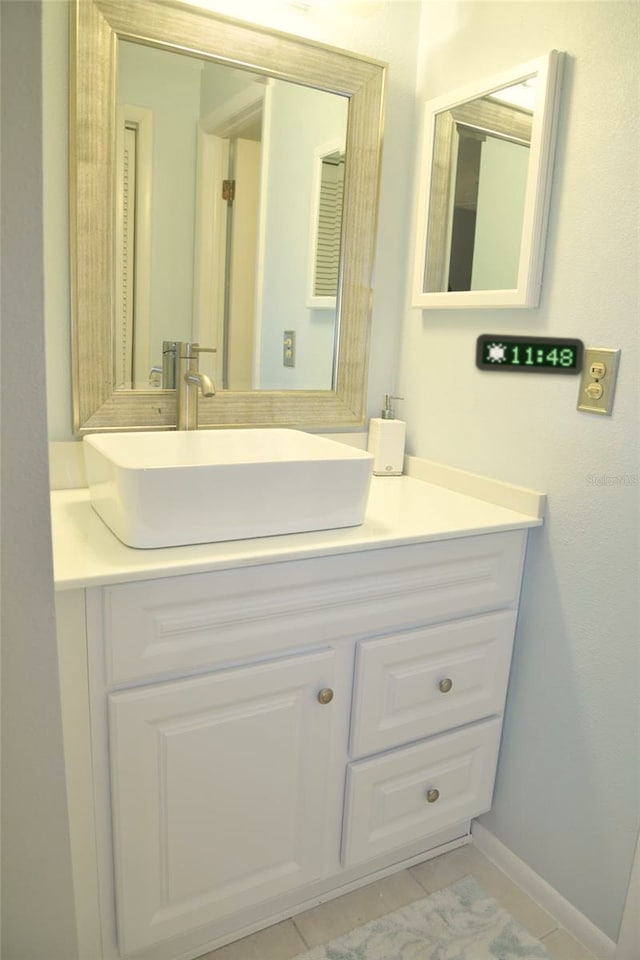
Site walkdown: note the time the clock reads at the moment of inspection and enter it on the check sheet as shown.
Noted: 11:48
